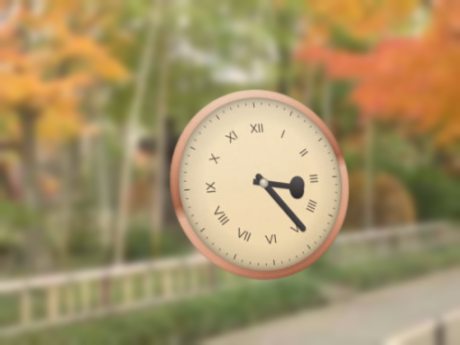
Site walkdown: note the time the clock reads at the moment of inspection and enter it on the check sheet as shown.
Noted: 3:24
